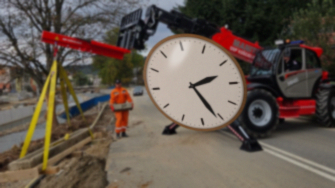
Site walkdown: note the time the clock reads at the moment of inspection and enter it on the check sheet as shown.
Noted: 2:26
